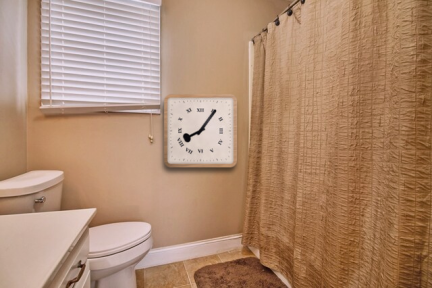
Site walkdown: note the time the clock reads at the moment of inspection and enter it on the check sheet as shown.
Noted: 8:06
